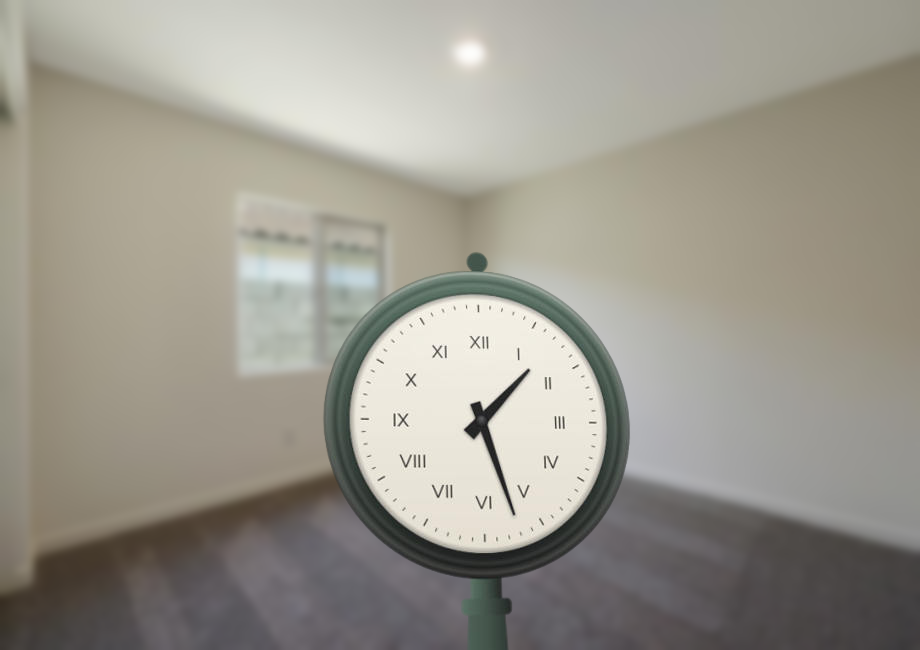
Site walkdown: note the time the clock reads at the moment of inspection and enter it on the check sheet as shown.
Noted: 1:27
